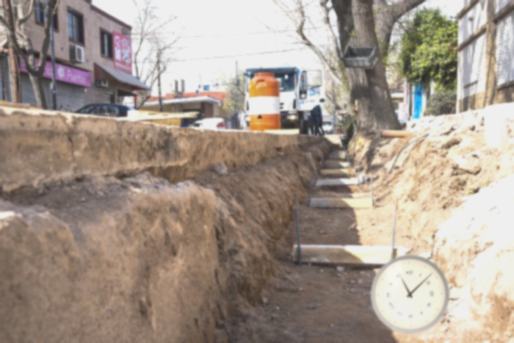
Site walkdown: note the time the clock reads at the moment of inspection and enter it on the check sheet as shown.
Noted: 11:08
